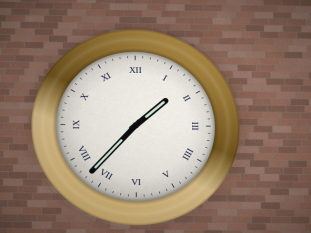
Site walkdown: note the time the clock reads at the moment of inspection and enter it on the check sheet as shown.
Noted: 1:37
